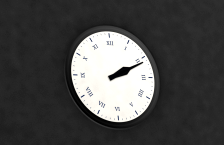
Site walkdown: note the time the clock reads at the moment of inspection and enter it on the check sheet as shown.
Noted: 2:11
